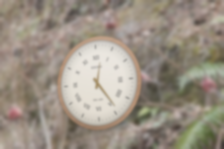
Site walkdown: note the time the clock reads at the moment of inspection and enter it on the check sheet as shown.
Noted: 12:24
